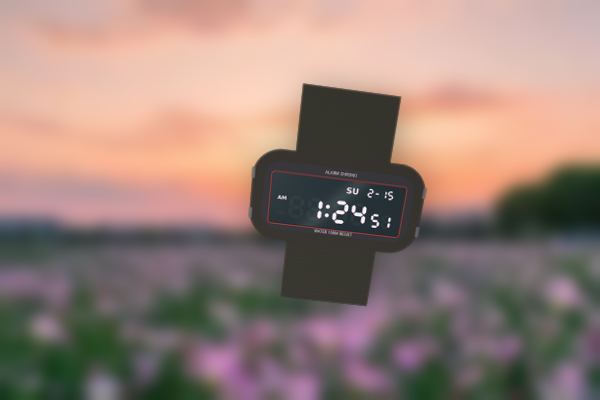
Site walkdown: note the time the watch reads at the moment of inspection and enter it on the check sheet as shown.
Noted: 1:24:51
